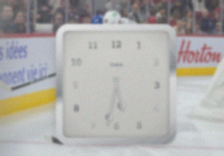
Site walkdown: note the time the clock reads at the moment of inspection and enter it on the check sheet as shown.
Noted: 5:32
